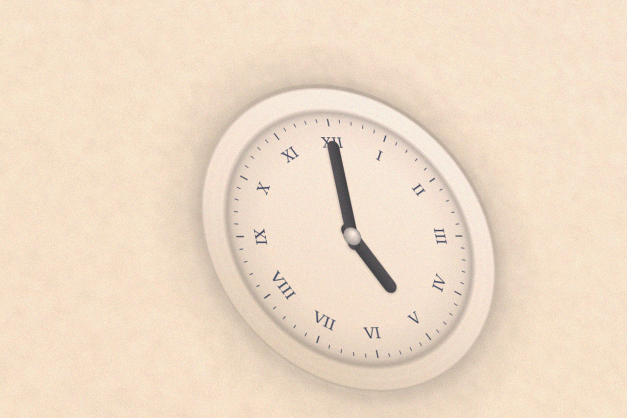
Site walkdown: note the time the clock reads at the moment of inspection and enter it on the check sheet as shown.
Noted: 5:00
